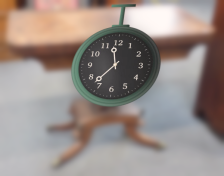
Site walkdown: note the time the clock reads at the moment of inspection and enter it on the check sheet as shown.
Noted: 11:37
